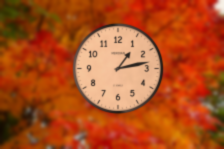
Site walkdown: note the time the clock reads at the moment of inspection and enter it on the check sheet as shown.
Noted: 1:13
